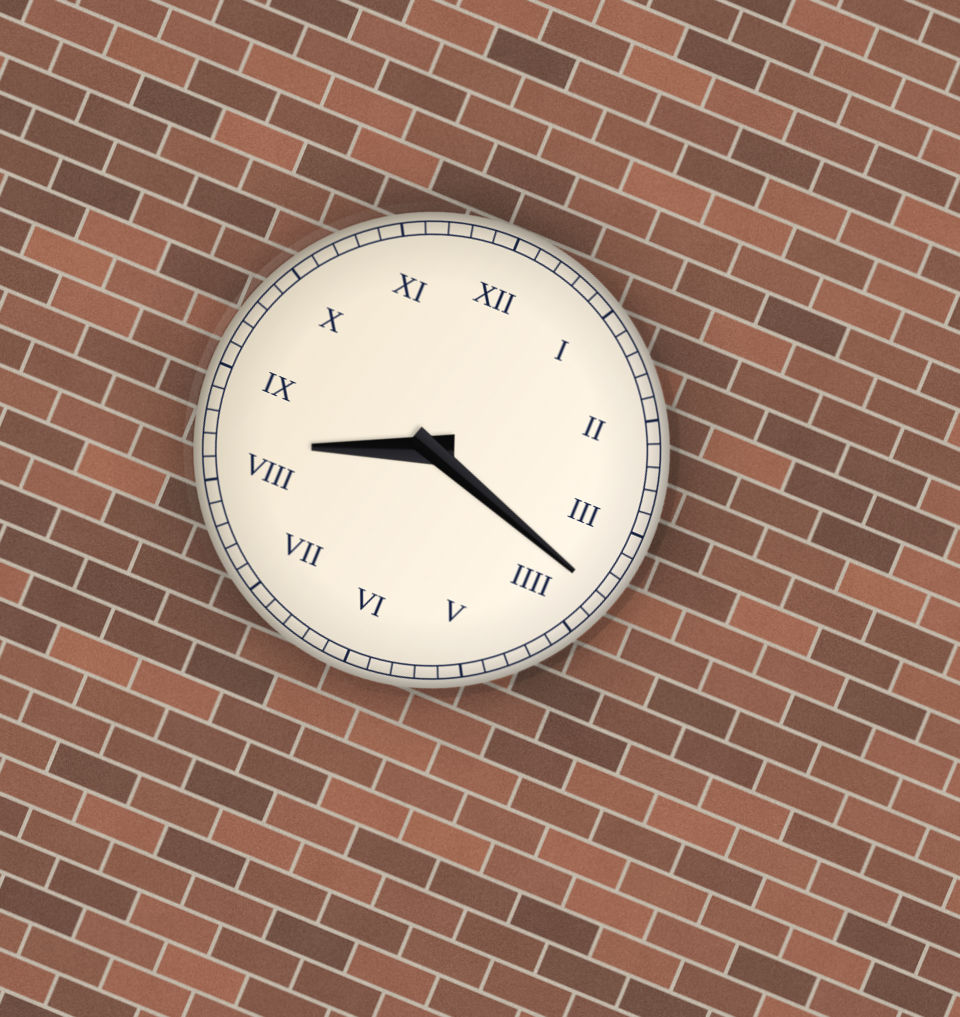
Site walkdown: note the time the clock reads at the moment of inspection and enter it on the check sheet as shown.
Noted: 8:18
